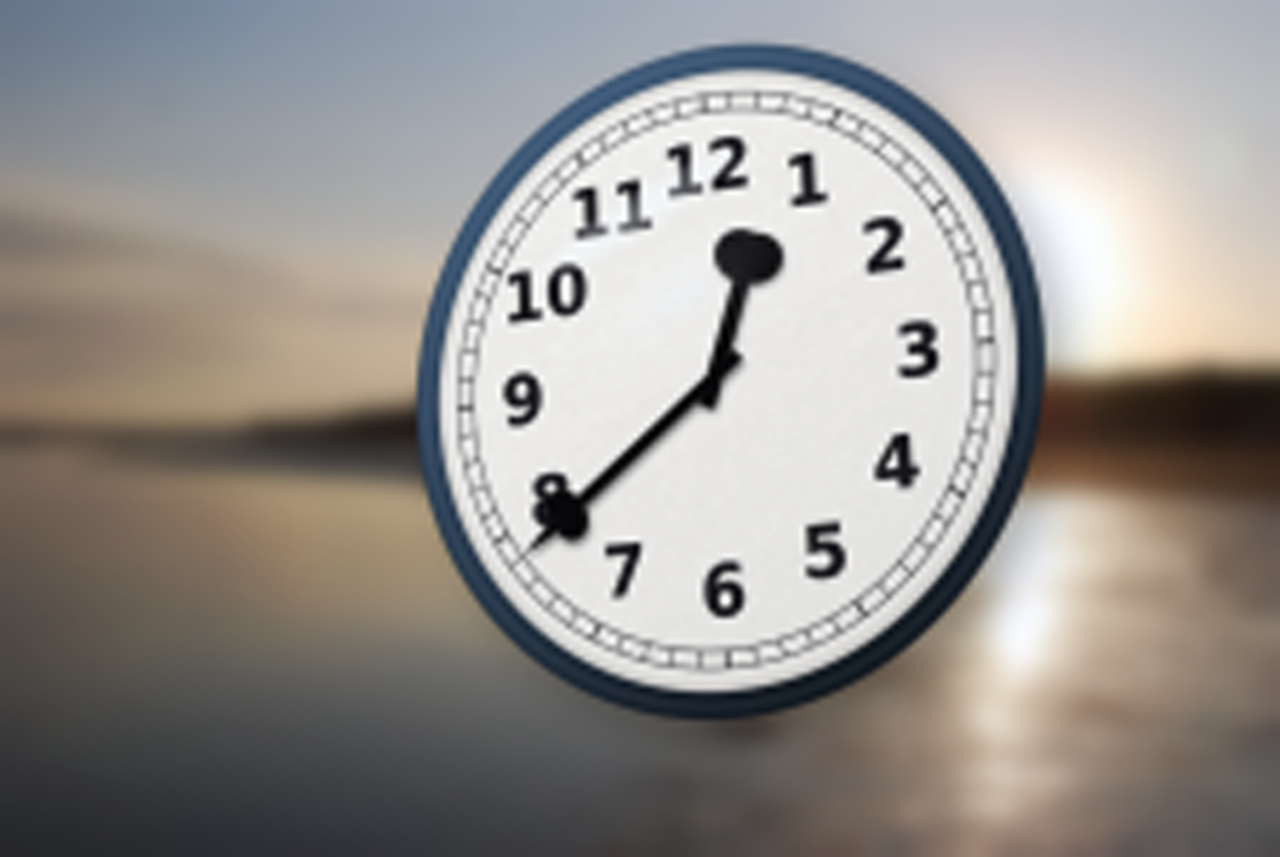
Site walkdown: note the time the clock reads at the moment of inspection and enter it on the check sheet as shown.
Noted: 12:39
